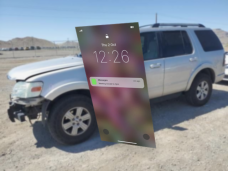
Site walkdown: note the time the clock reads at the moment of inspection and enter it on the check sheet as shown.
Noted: 12:26
